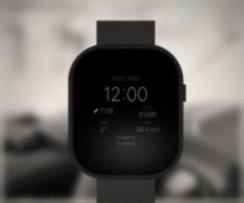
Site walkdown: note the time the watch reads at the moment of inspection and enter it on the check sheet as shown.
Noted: 12:00
